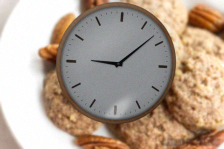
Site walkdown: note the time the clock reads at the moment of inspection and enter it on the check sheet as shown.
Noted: 9:08
